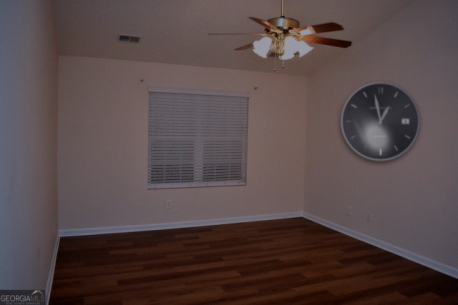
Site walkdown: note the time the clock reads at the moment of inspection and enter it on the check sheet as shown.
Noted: 12:58
